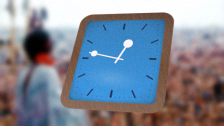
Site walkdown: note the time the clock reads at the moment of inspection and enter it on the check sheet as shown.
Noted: 12:47
